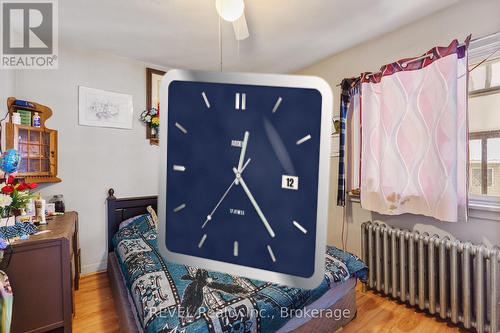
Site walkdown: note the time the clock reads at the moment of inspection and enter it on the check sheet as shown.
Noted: 12:23:36
